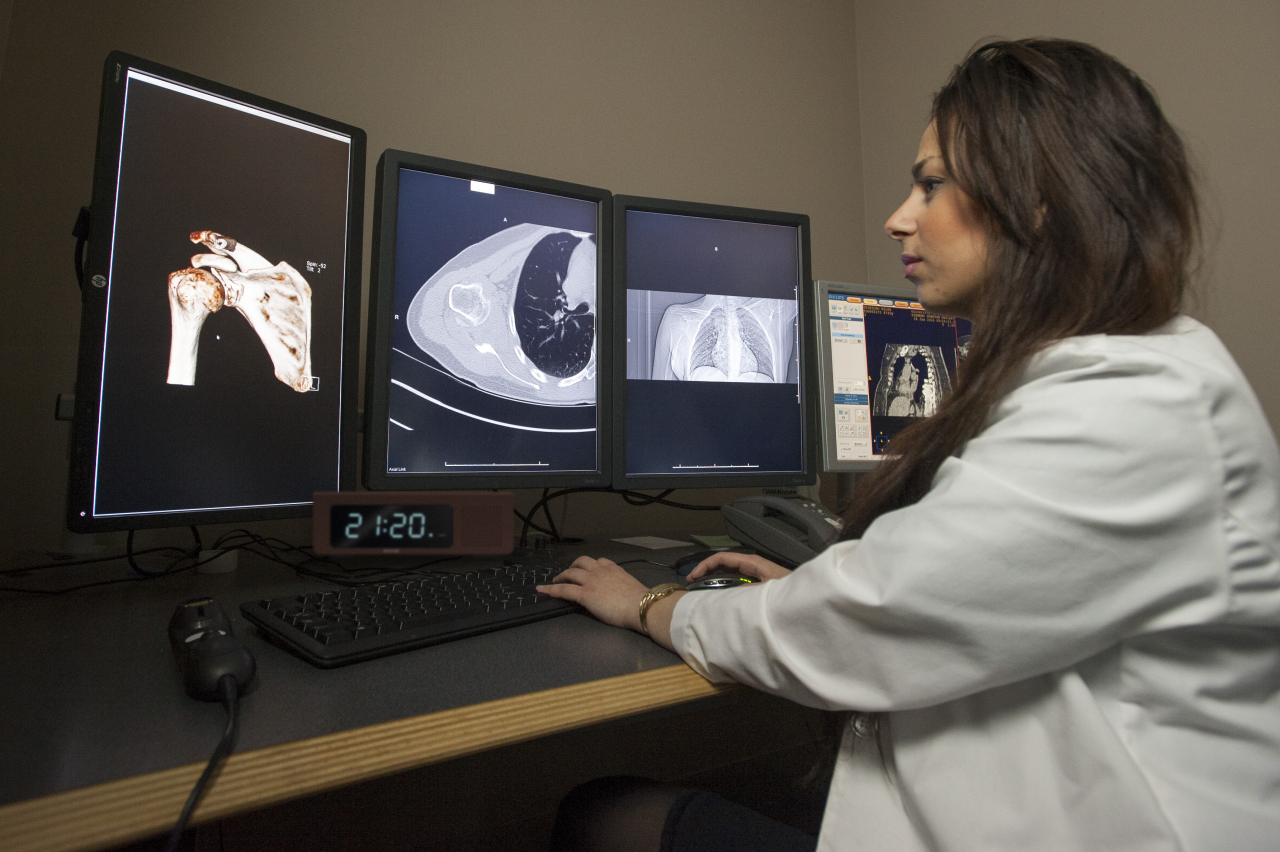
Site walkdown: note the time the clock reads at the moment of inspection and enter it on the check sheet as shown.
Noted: 21:20
